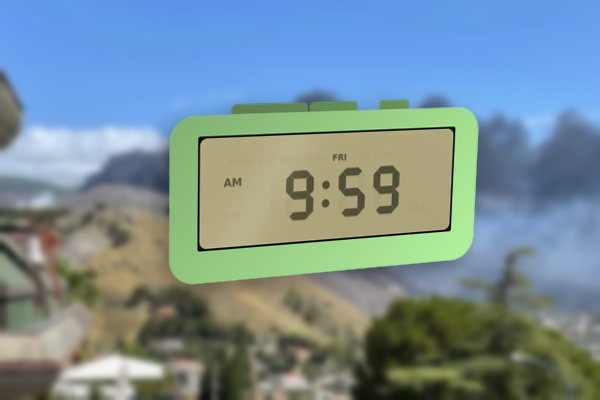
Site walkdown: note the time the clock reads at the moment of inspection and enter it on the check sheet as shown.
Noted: 9:59
